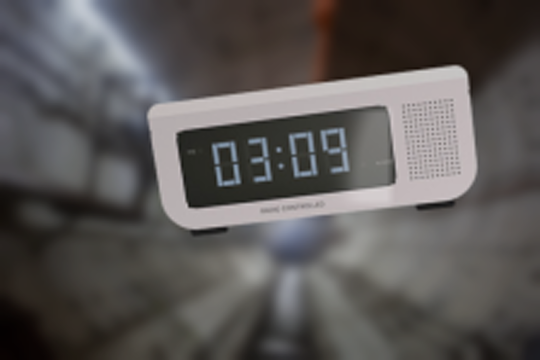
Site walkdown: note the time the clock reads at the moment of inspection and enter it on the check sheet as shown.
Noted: 3:09
